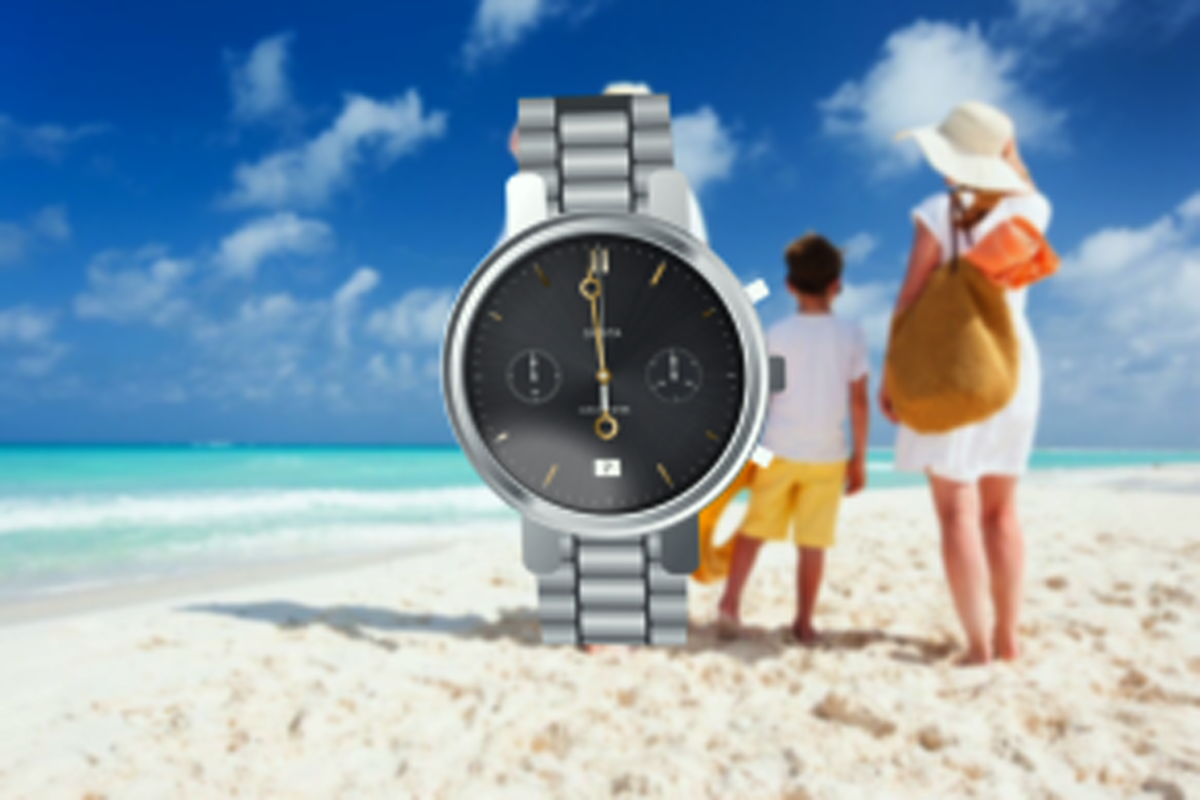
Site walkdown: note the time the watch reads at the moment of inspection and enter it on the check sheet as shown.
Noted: 5:59
